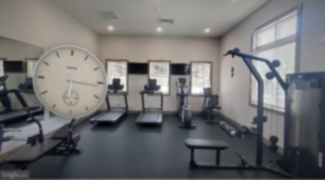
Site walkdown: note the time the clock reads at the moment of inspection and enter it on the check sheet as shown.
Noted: 6:16
